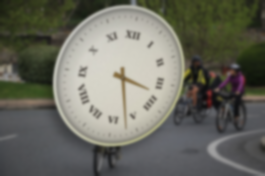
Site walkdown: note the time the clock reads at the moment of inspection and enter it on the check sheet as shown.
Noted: 3:27
